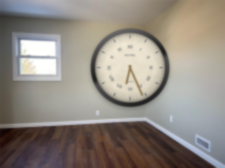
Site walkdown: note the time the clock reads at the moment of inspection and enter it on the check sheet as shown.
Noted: 6:26
